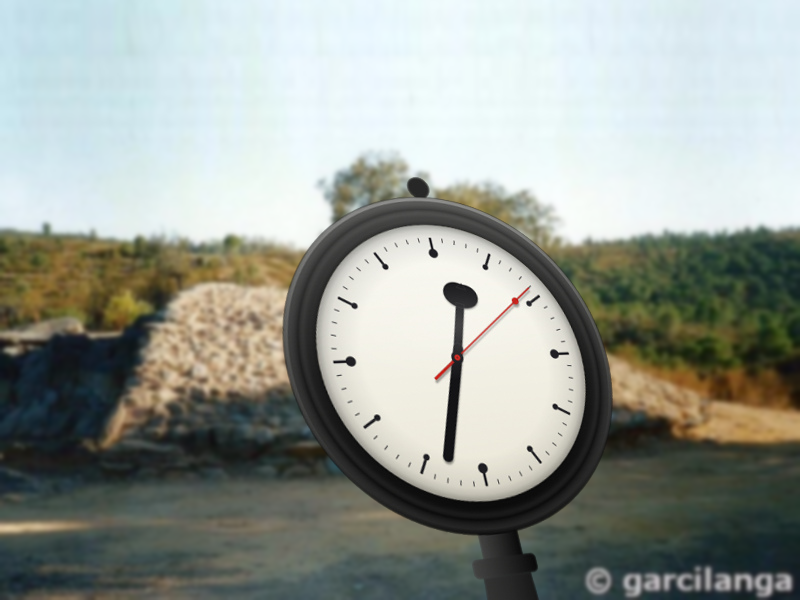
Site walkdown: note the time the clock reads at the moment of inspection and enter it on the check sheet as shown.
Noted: 12:33:09
